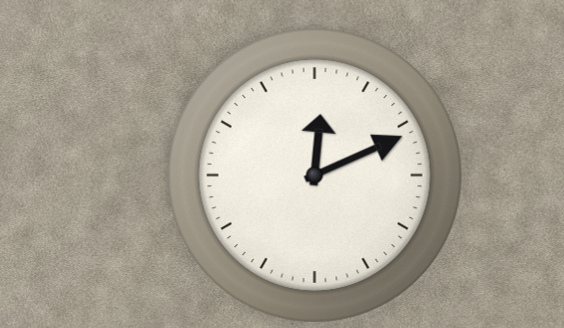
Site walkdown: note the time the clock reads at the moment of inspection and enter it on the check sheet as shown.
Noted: 12:11
